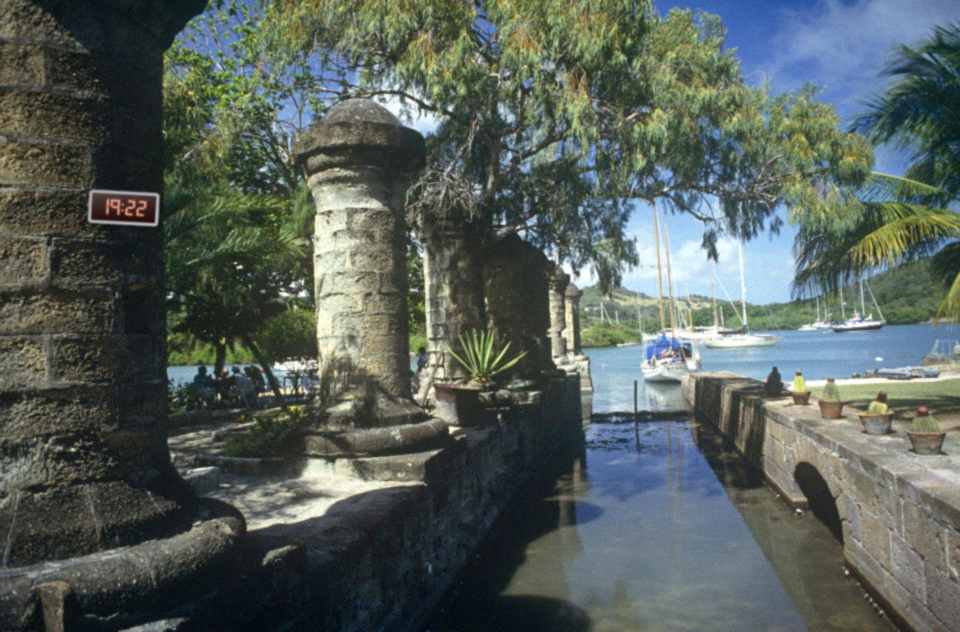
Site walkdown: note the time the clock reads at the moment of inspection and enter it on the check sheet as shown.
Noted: 19:22
